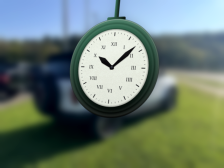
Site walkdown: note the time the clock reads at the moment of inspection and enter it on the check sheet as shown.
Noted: 10:08
